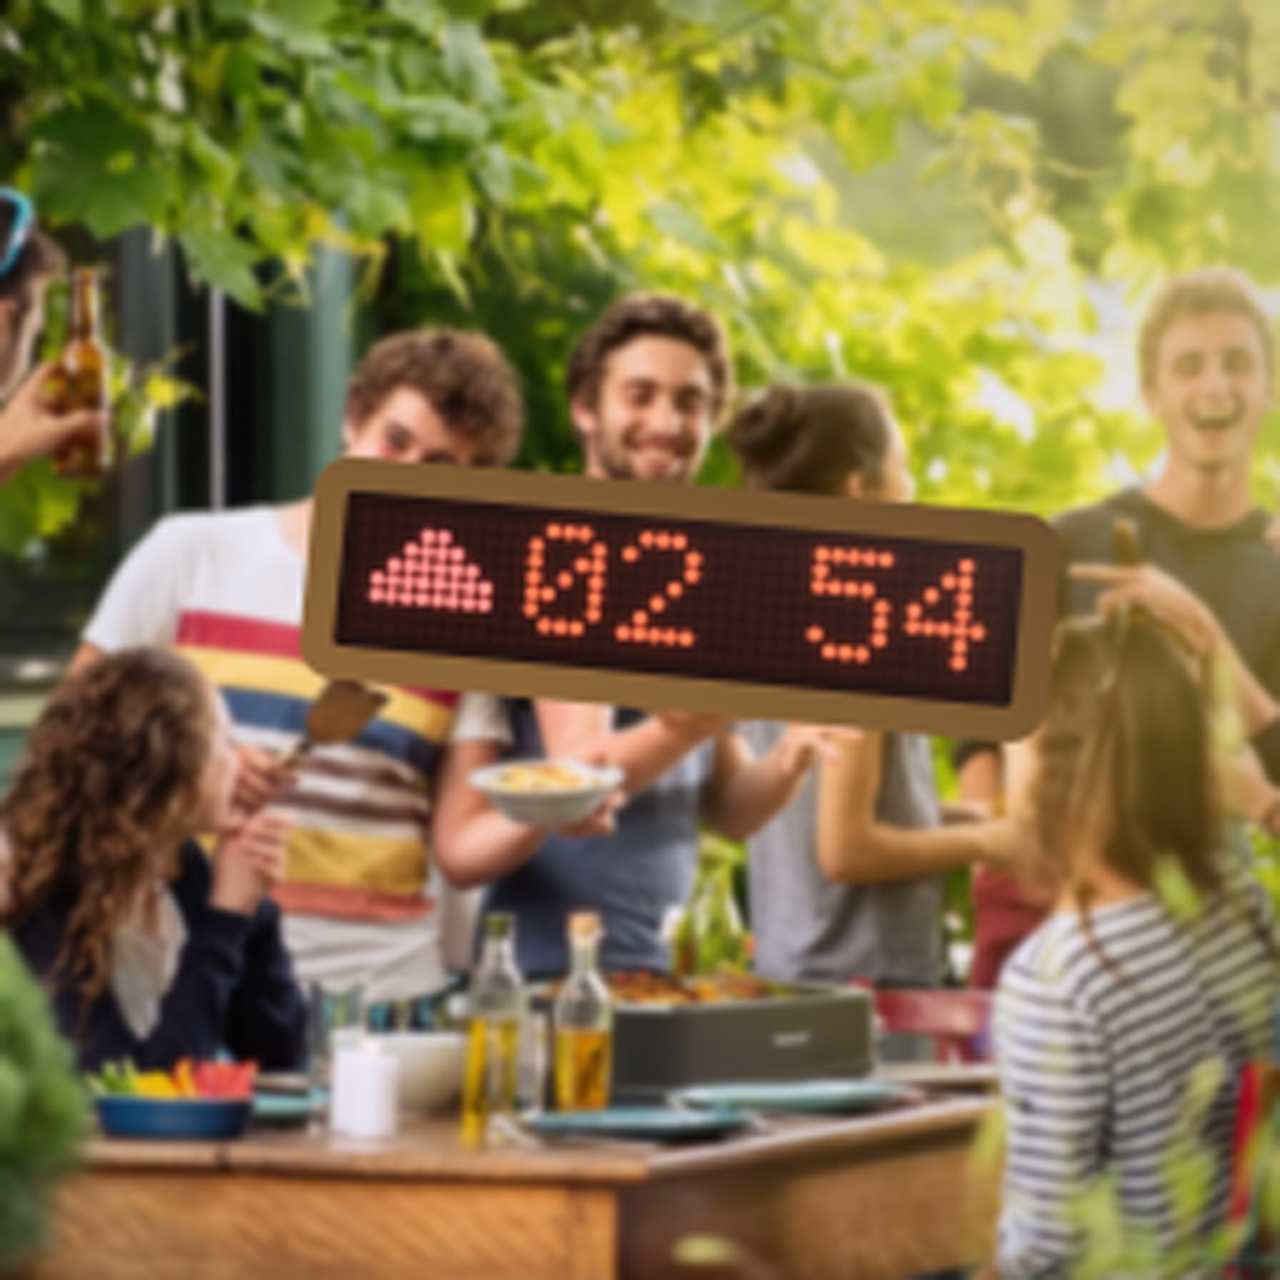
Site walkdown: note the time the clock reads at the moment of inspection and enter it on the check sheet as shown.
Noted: 2:54
